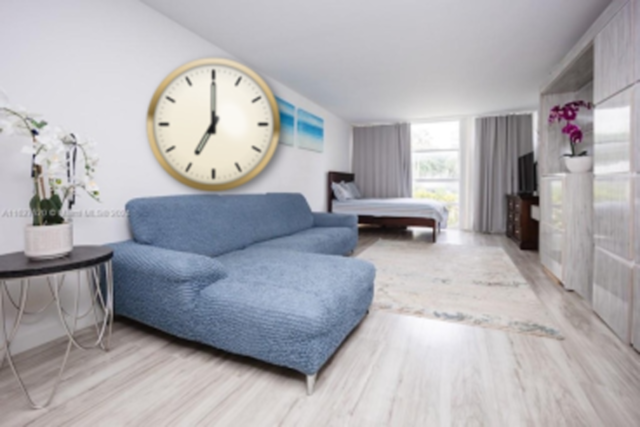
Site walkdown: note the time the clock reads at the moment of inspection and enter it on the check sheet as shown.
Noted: 7:00
